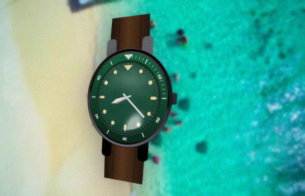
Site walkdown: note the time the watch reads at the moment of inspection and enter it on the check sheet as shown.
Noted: 8:22
